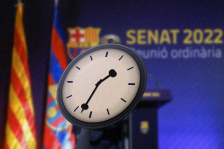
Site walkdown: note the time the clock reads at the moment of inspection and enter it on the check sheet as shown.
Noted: 1:33
